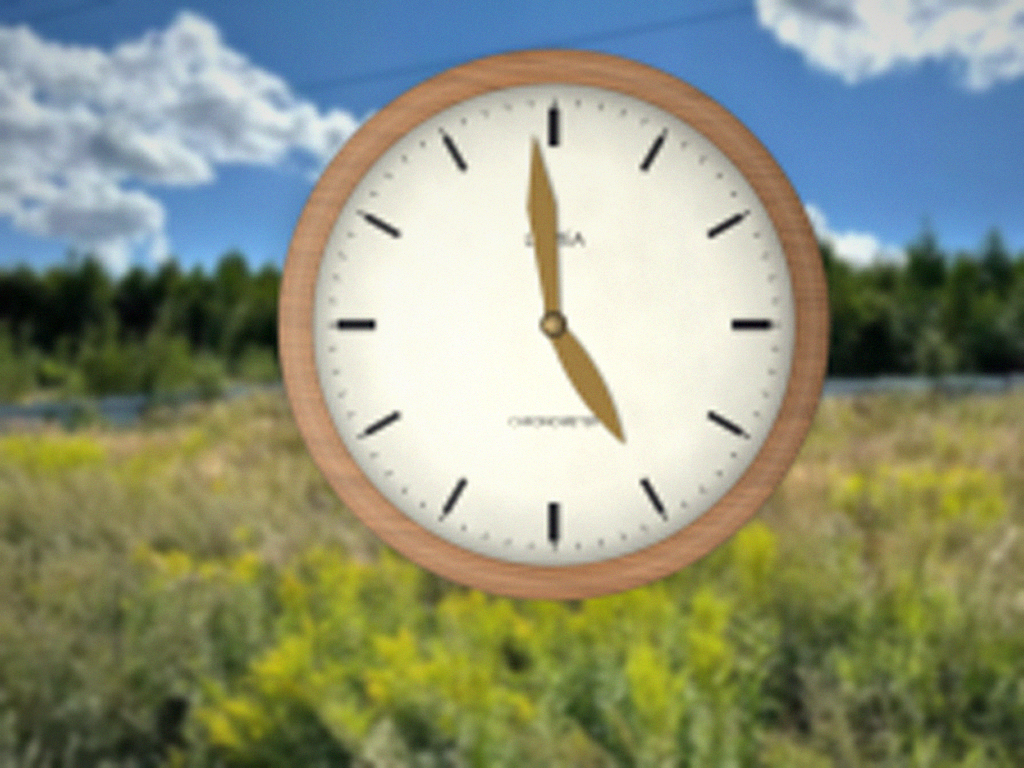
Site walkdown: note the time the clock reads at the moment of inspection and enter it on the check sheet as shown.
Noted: 4:59
